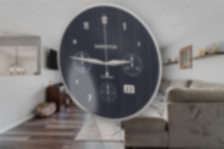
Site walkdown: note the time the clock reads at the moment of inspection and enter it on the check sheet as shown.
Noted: 2:46
